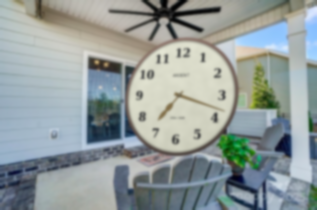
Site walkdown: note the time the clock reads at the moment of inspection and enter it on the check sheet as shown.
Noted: 7:18
